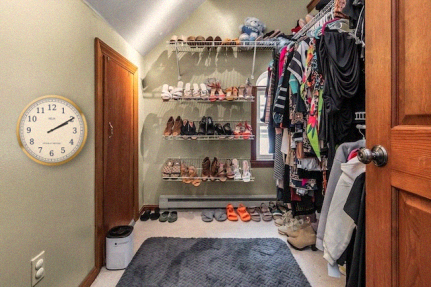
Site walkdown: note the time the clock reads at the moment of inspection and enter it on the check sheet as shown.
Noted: 2:10
